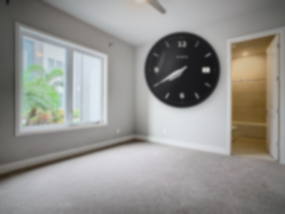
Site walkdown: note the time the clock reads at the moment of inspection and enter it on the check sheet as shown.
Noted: 7:40
